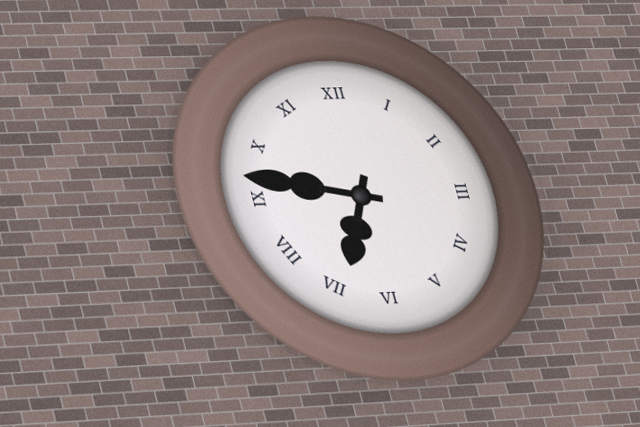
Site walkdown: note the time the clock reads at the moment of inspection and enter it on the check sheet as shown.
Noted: 6:47
